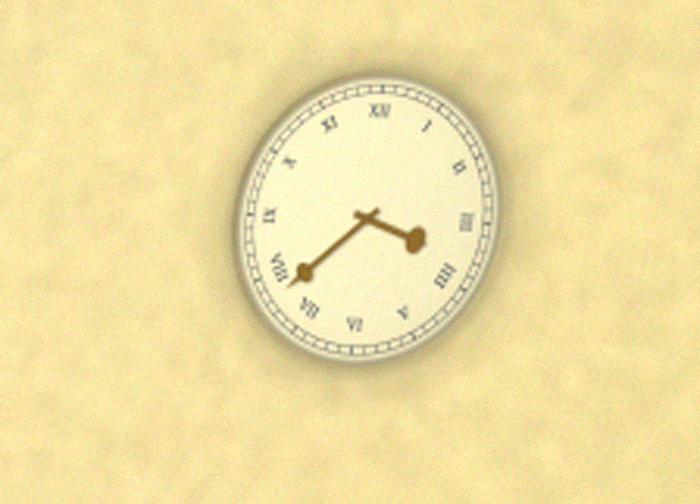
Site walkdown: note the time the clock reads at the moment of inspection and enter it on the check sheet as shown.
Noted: 3:38
